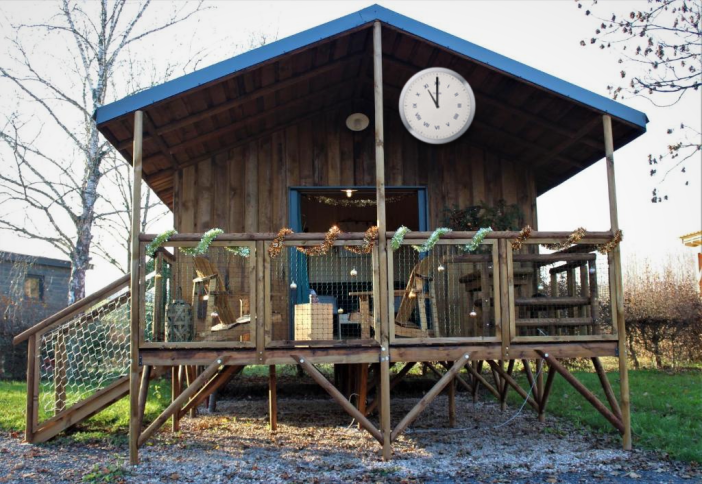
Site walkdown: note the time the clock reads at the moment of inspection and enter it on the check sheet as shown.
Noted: 11:00
